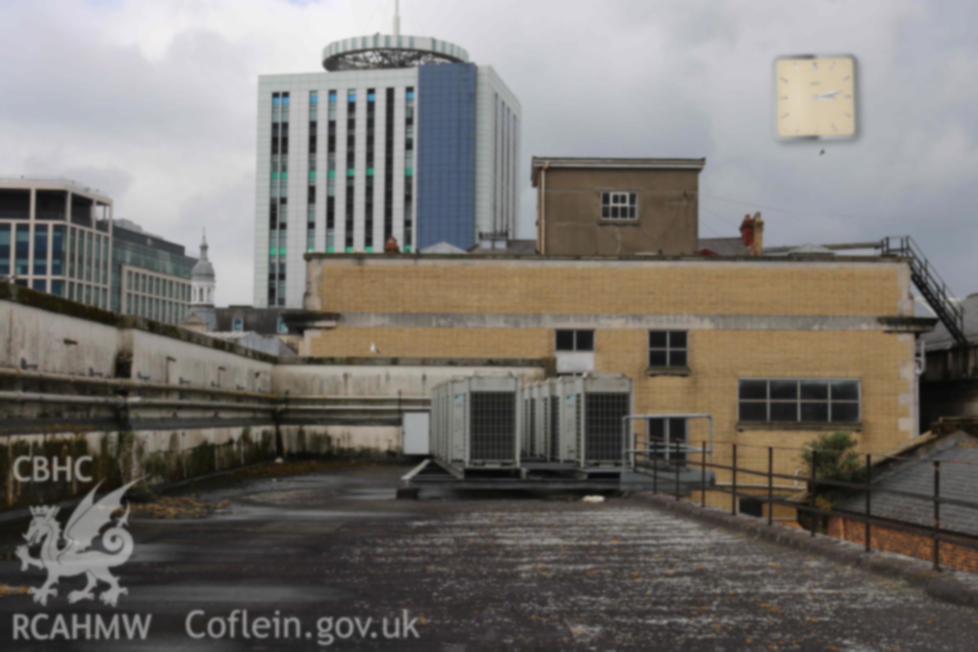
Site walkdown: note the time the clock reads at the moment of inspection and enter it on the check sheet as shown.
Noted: 3:13
